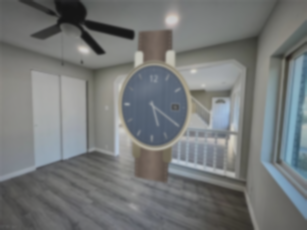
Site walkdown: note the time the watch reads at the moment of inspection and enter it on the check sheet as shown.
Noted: 5:20
